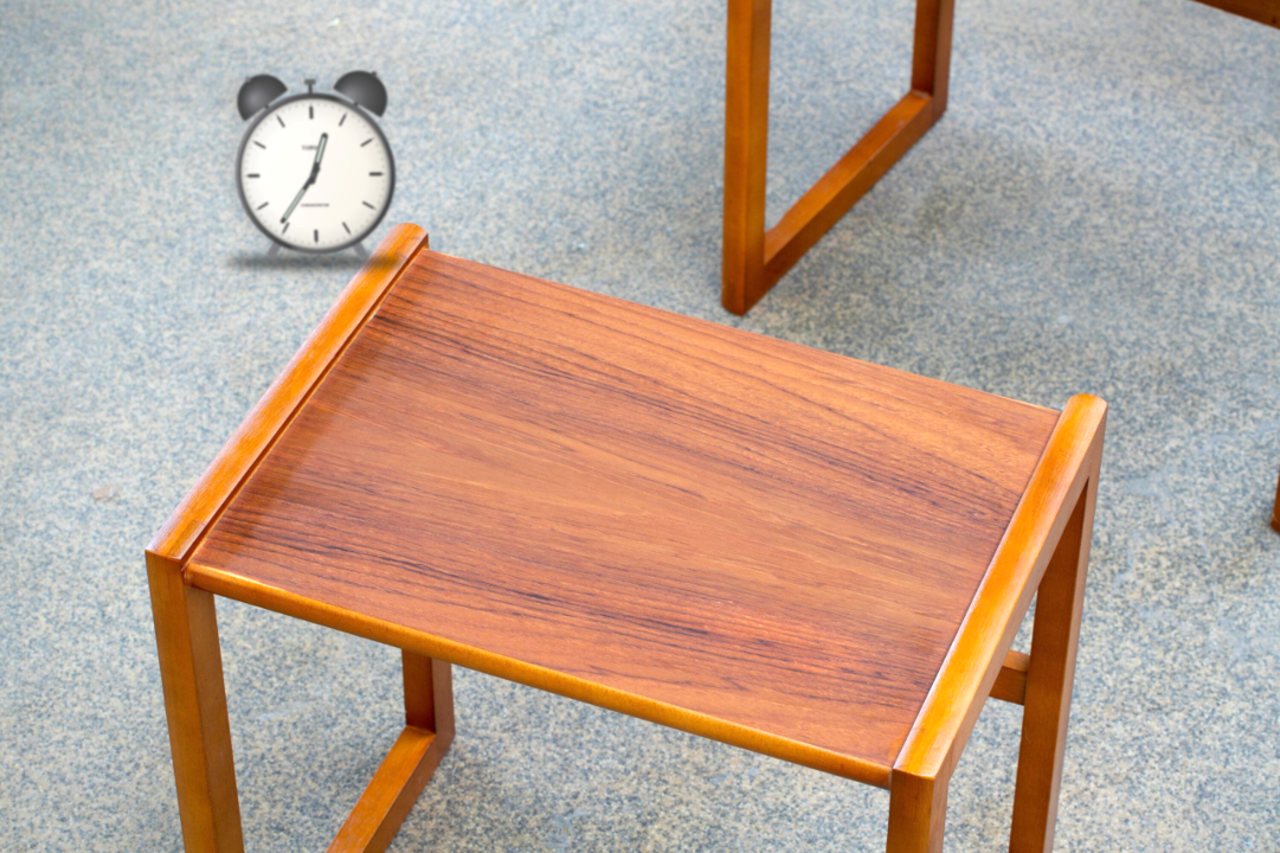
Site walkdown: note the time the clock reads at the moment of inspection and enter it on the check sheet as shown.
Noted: 12:36
